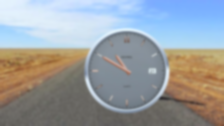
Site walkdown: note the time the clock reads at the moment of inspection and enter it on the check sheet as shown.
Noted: 10:50
